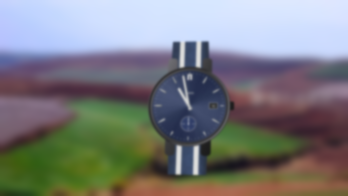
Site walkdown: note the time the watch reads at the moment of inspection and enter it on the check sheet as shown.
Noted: 10:58
